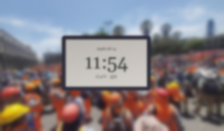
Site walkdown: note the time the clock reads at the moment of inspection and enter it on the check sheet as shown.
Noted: 11:54
